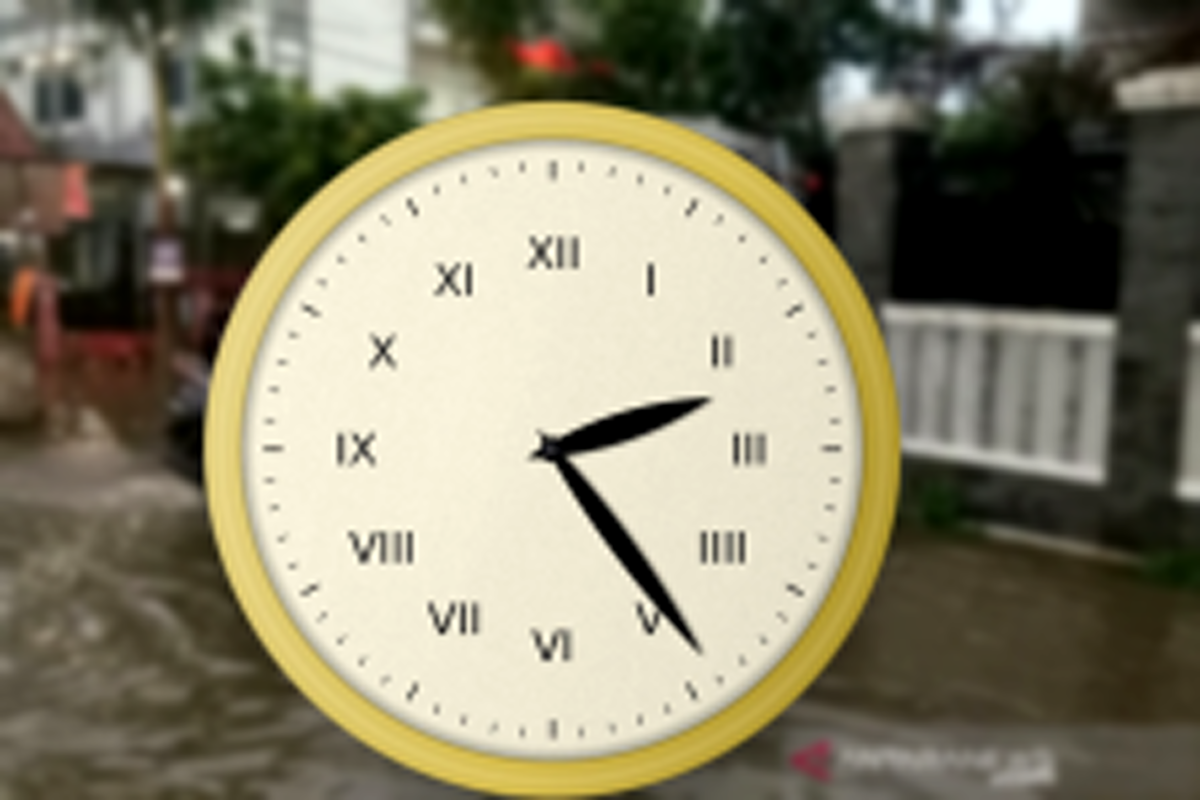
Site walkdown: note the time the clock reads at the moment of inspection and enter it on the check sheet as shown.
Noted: 2:24
